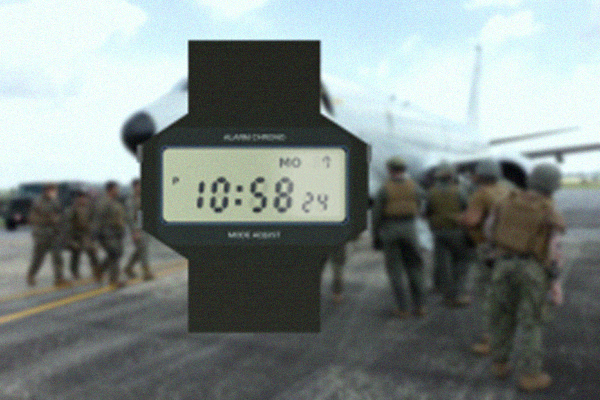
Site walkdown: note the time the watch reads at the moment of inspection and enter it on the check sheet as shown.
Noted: 10:58:24
